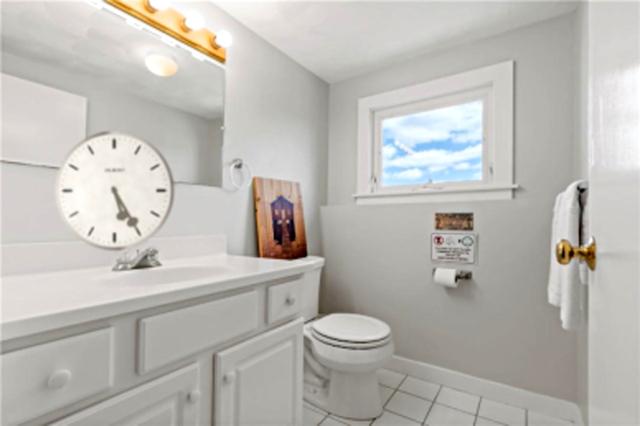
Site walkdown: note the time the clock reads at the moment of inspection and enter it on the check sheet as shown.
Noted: 5:25
